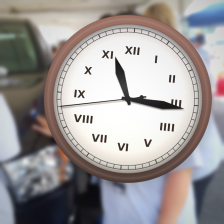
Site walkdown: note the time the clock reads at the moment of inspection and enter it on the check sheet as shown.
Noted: 11:15:43
